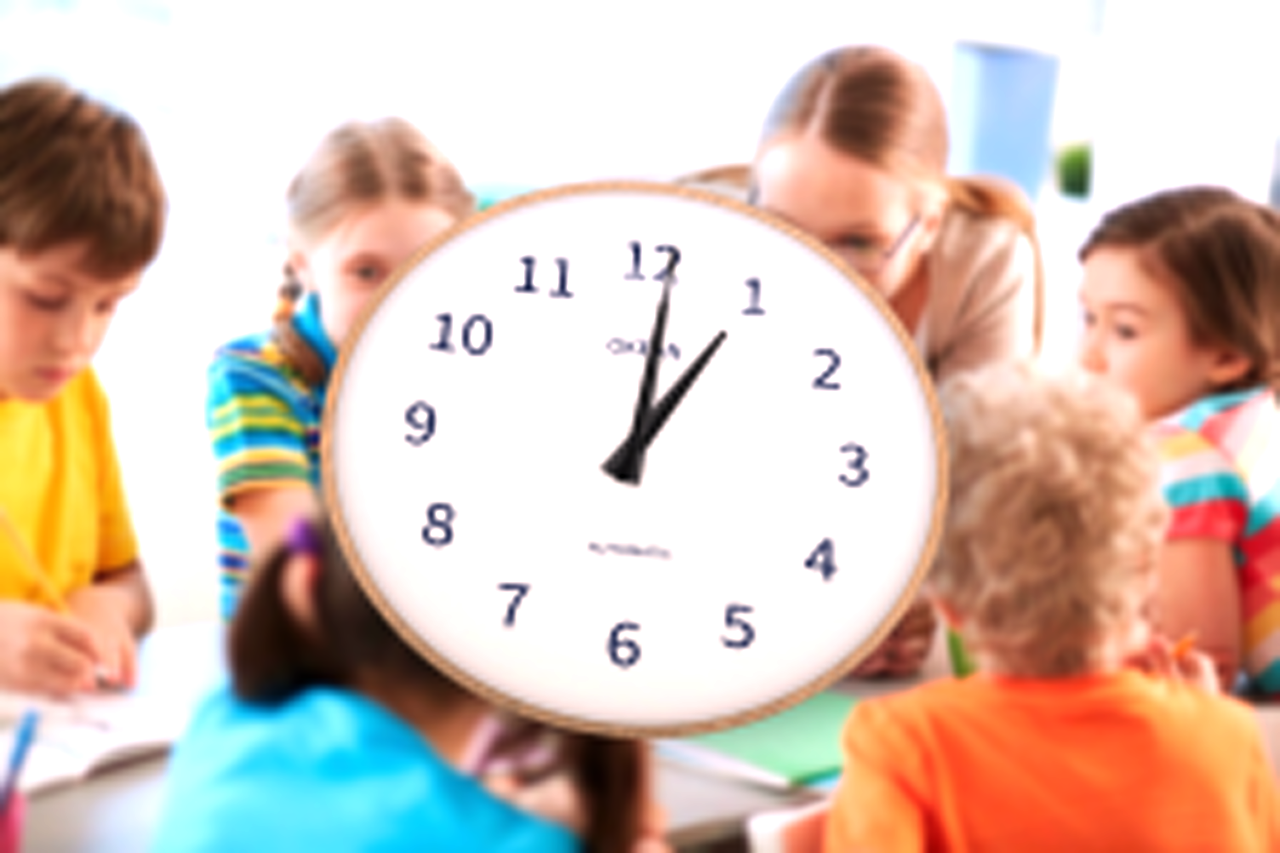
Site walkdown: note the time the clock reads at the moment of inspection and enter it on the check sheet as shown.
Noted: 1:01
